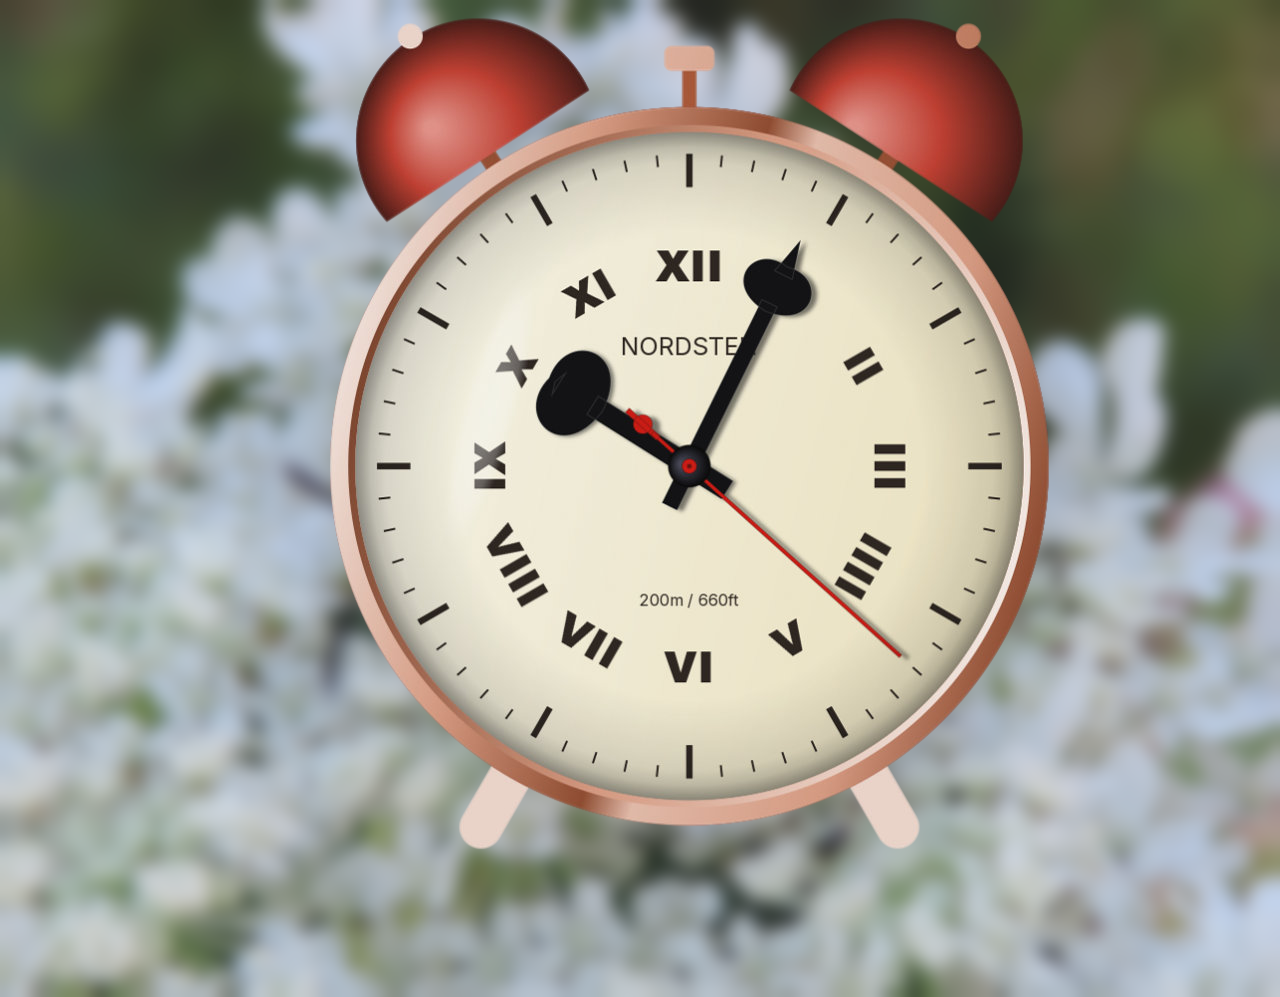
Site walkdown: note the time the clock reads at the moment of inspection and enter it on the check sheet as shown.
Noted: 10:04:22
